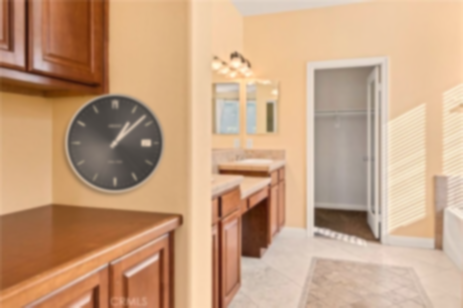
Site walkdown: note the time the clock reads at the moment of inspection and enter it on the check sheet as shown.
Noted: 1:08
